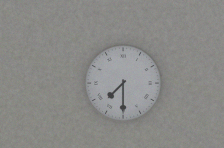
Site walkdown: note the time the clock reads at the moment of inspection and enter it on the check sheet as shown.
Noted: 7:30
